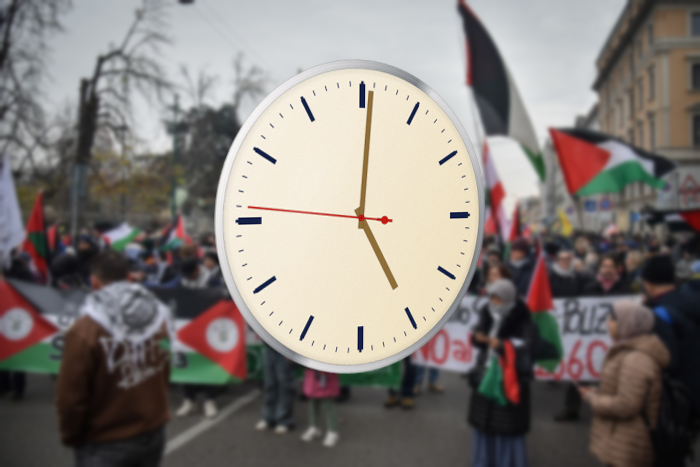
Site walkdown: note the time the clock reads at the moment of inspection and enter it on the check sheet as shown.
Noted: 5:00:46
